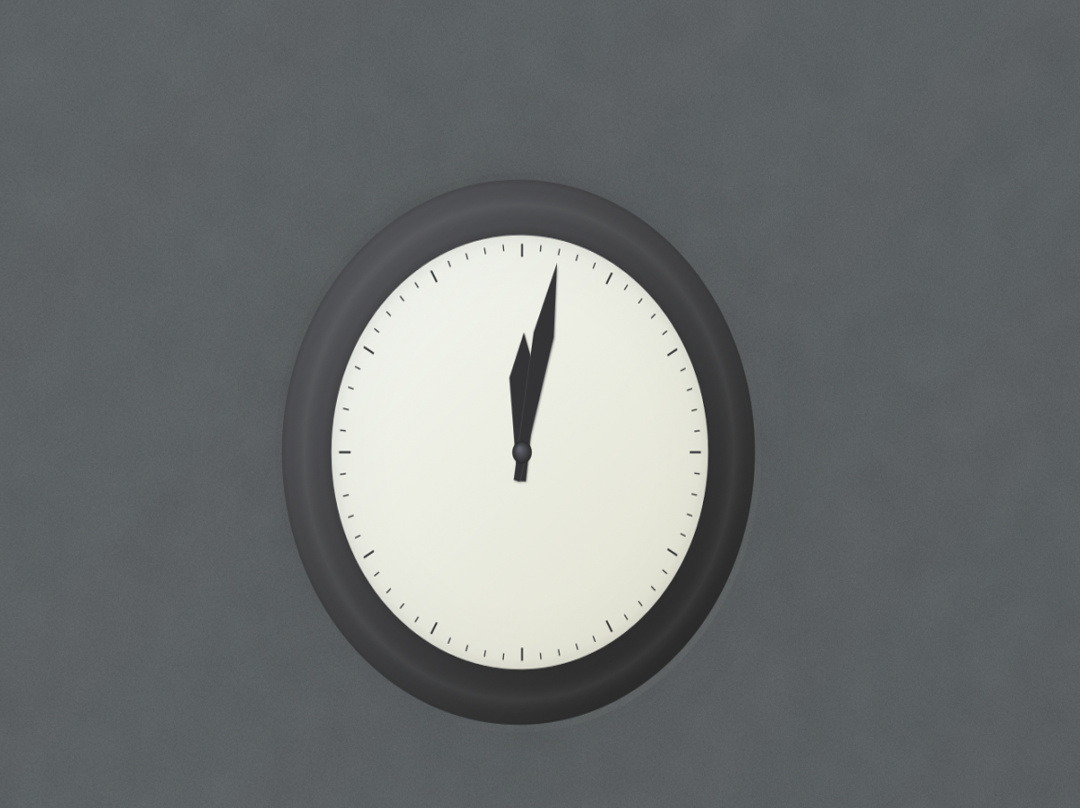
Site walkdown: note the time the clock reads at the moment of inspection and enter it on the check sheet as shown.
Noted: 12:02
